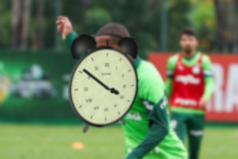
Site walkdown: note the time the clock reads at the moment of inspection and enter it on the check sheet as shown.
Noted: 3:51
